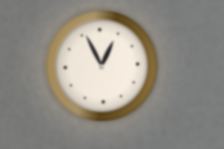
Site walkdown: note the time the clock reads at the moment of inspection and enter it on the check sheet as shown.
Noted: 12:56
